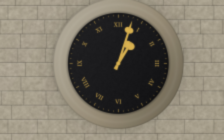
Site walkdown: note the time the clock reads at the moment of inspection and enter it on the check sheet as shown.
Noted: 1:03
